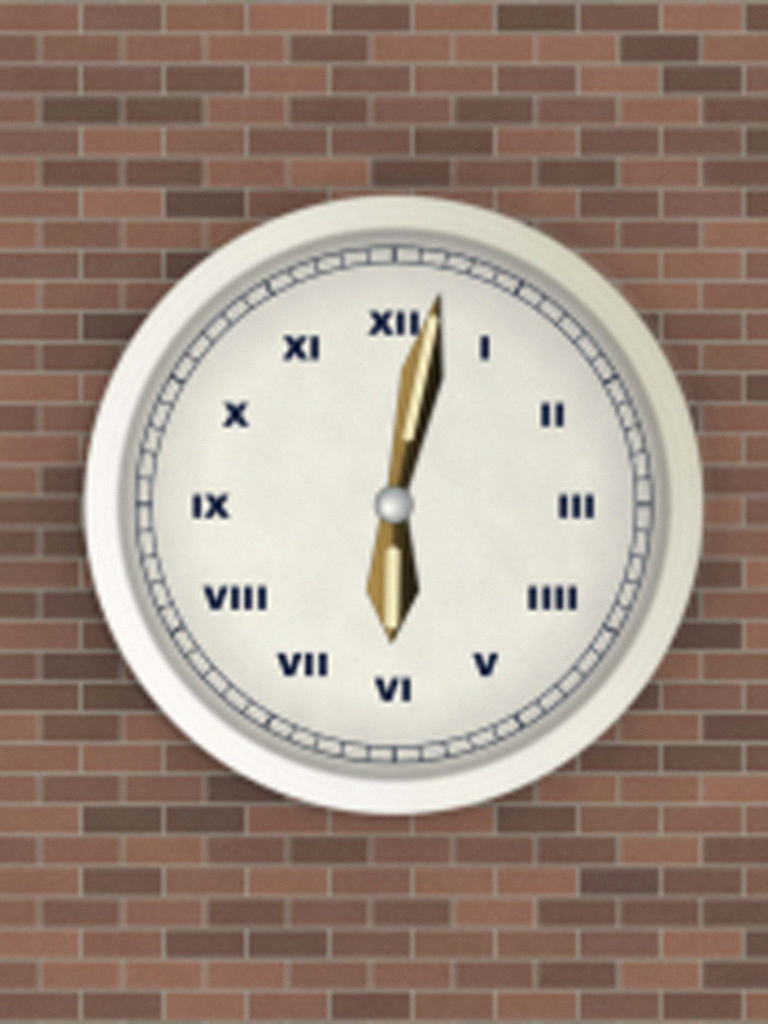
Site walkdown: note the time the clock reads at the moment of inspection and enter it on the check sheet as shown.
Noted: 6:02
